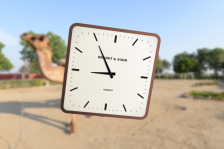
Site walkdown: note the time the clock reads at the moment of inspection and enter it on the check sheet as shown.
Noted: 8:55
